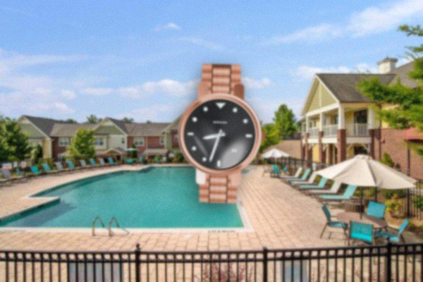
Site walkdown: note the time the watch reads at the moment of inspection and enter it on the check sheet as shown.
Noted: 8:33
